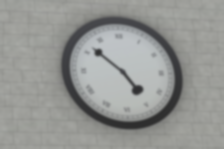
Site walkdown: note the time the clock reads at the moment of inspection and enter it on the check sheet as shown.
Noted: 4:52
